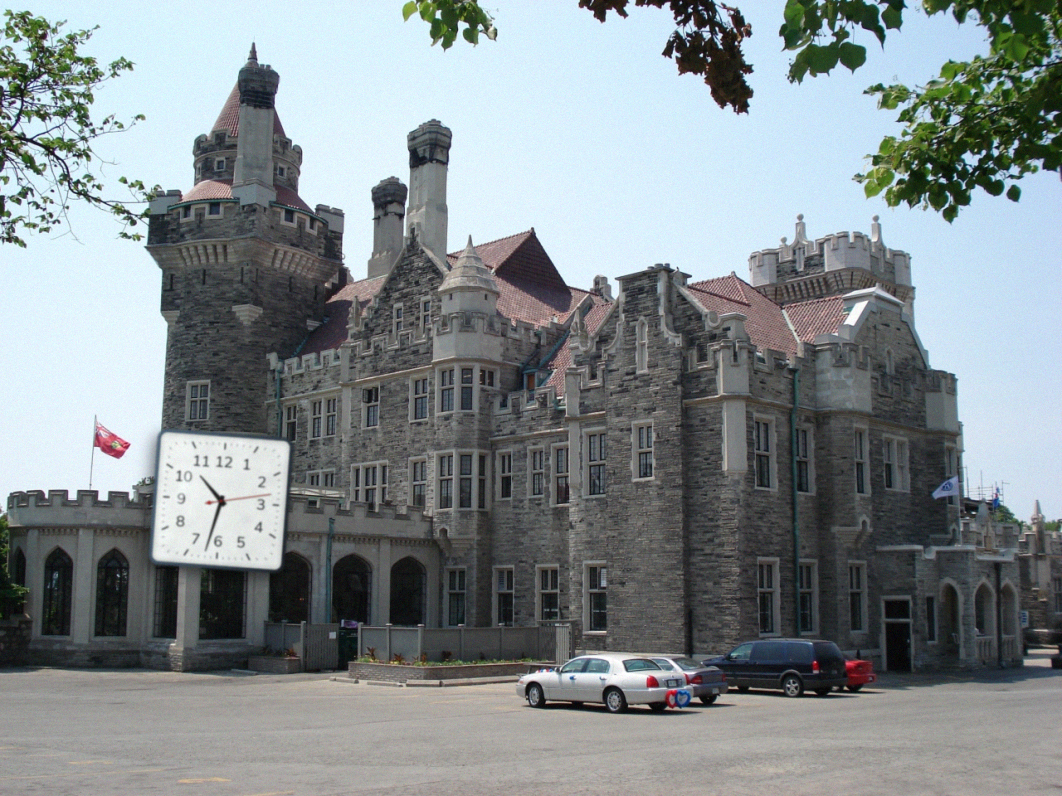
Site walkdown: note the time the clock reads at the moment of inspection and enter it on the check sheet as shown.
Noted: 10:32:13
